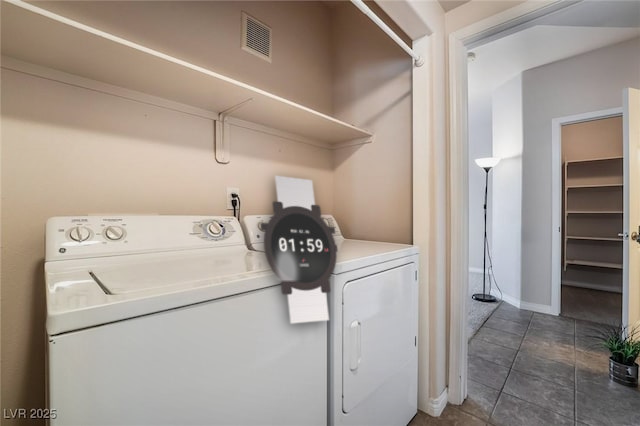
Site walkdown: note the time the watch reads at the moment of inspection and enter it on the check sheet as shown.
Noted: 1:59
